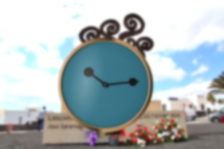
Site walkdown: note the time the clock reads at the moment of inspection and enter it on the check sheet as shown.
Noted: 10:14
